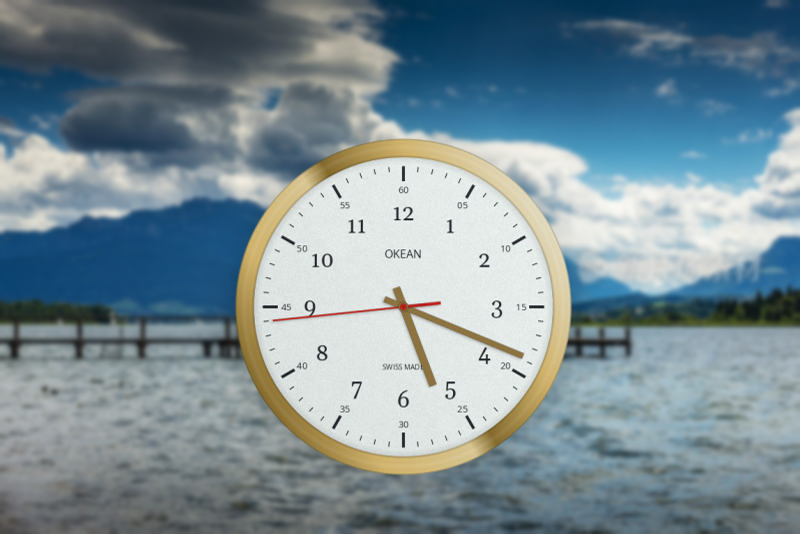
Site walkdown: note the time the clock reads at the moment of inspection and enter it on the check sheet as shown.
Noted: 5:18:44
